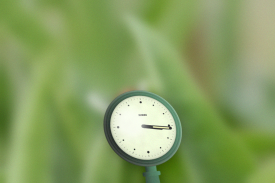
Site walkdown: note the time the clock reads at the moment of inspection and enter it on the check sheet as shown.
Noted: 3:16
